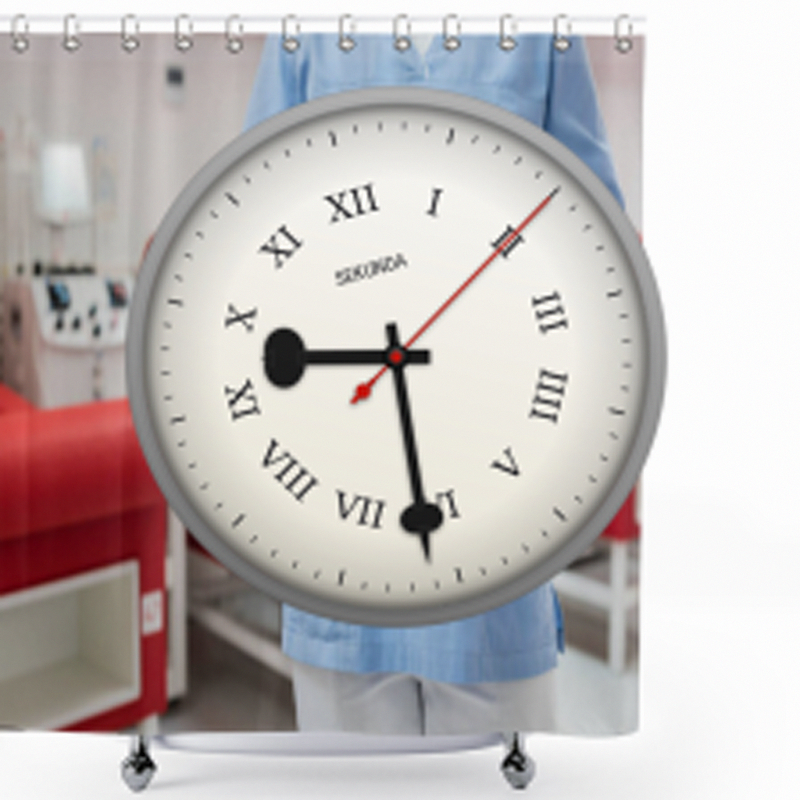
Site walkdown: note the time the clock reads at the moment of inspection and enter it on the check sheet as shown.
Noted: 9:31:10
